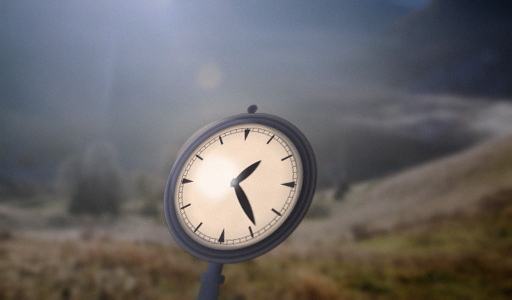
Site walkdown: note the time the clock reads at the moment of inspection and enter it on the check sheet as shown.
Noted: 1:24
